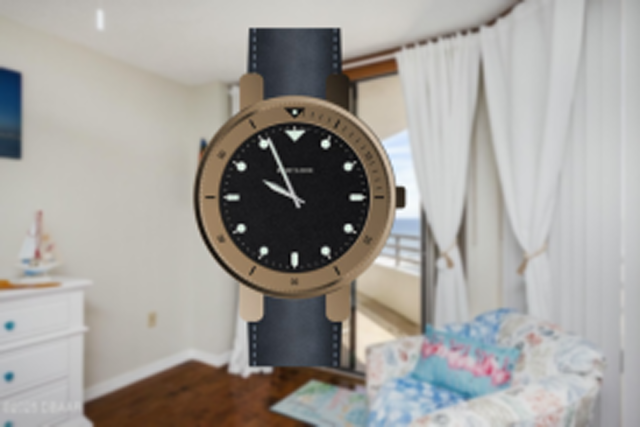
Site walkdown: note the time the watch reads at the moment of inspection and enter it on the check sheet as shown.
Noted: 9:56
